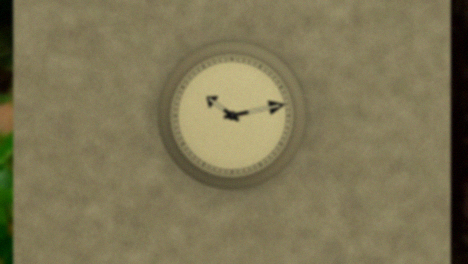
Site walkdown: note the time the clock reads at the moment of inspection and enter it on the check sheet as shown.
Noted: 10:13
